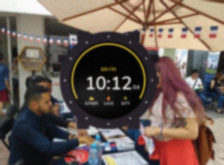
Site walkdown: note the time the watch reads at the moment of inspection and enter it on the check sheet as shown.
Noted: 10:12
